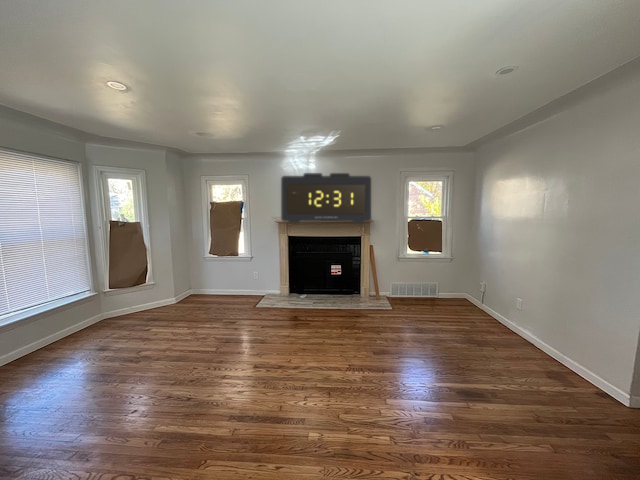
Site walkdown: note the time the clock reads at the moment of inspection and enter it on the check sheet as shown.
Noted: 12:31
